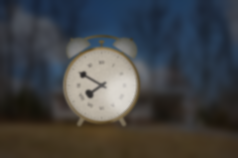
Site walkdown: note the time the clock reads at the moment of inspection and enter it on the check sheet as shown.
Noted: 7:50
